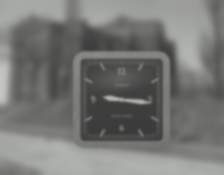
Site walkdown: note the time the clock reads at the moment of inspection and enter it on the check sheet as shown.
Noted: 9:16
